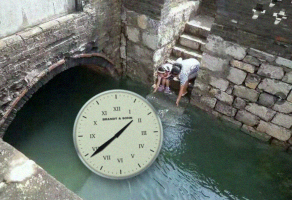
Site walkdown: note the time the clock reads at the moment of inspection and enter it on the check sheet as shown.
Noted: 1:39
